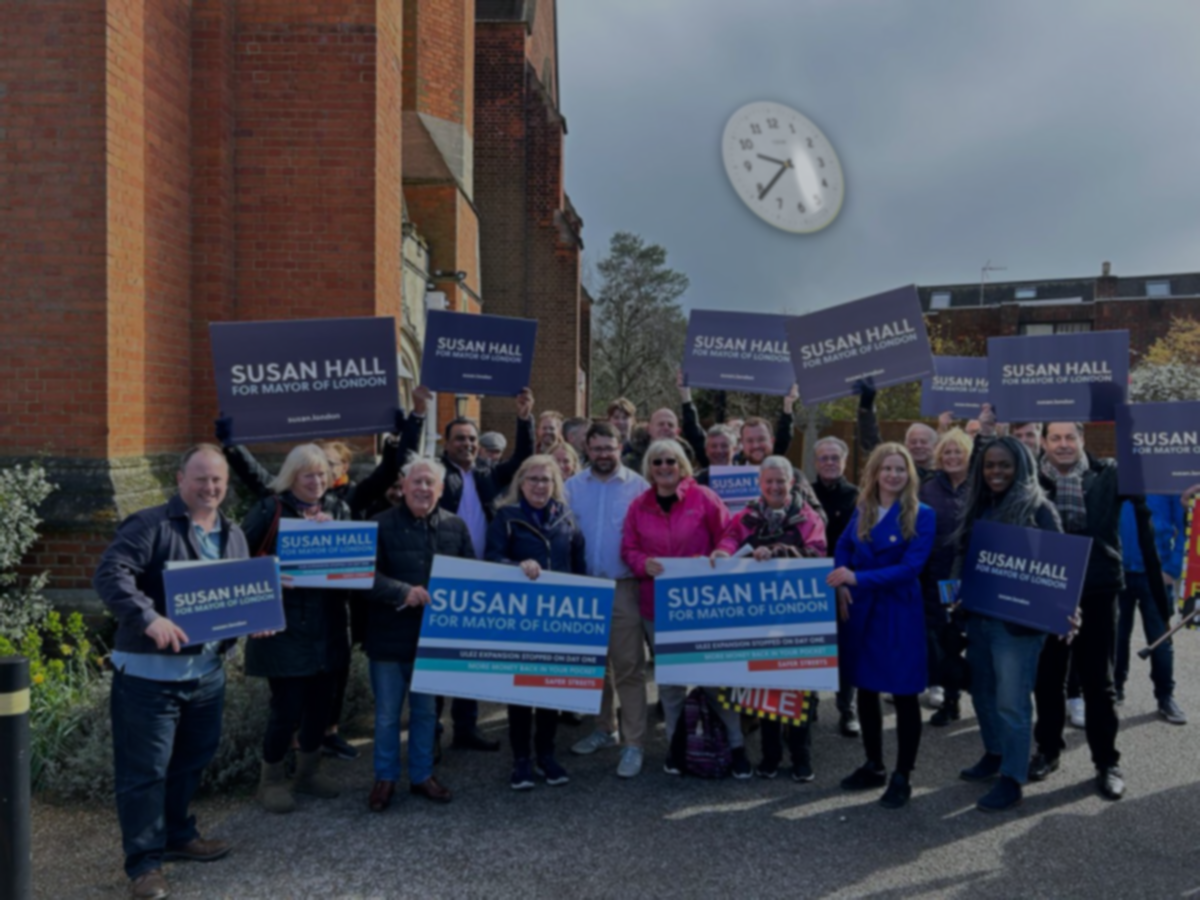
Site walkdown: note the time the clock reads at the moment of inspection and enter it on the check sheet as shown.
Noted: 9:39
